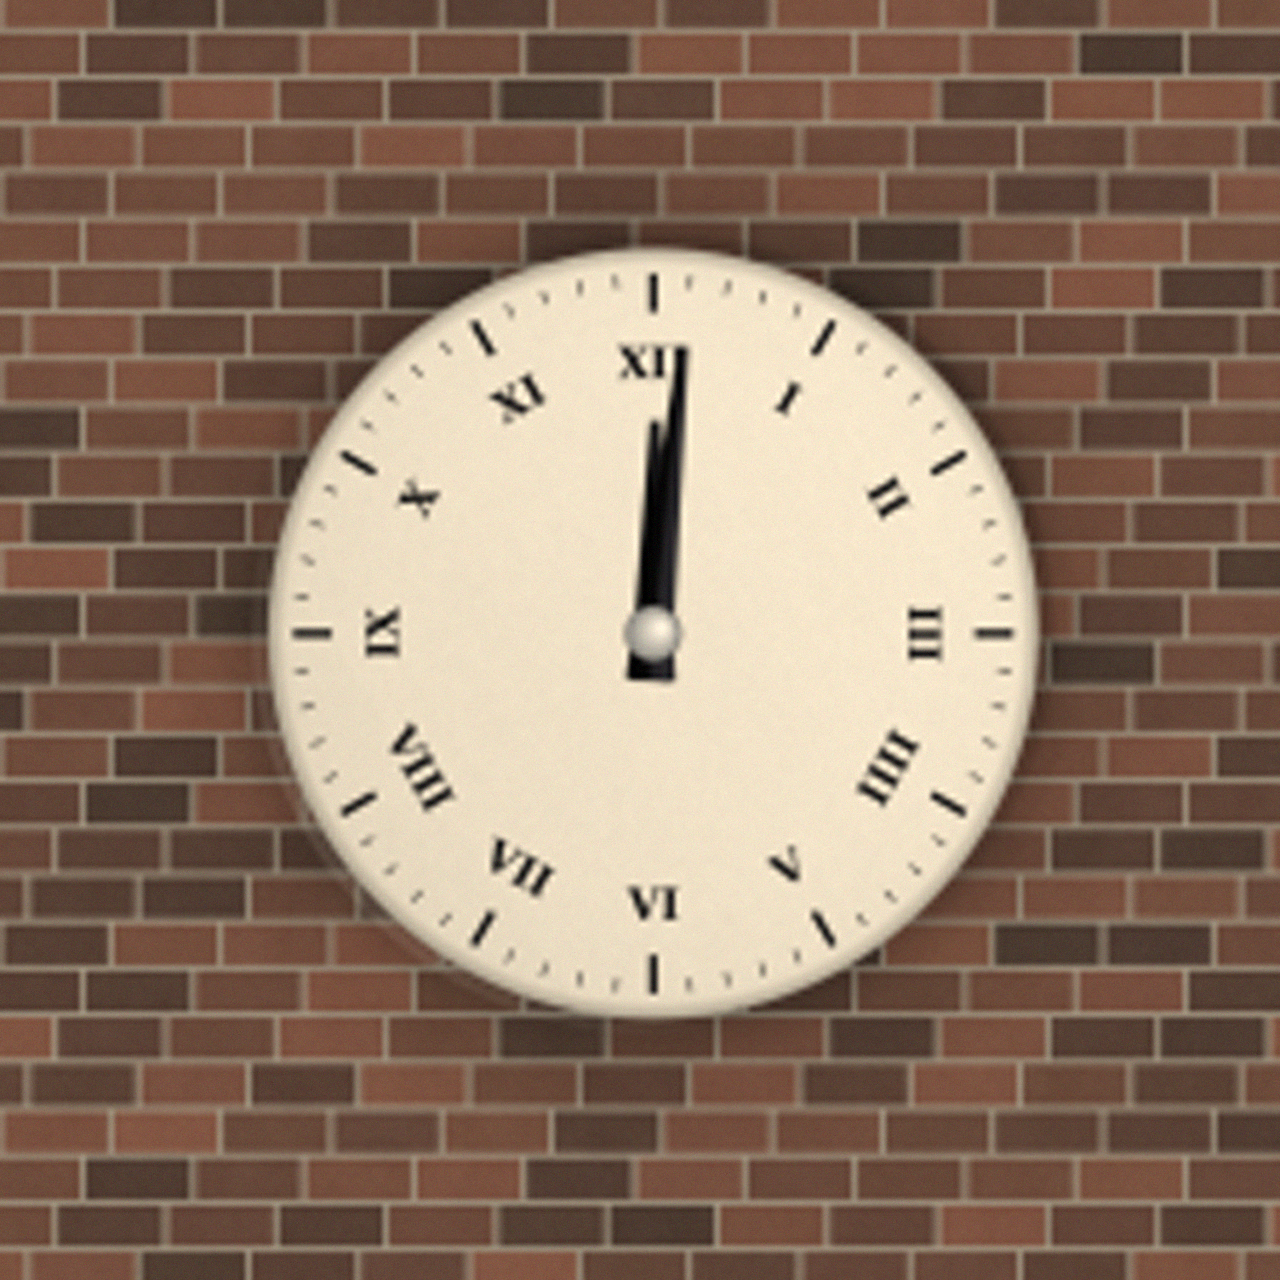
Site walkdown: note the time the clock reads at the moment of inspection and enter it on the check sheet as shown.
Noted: 12:01
